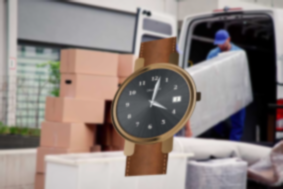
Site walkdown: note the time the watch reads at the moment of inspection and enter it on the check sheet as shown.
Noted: 4:02
